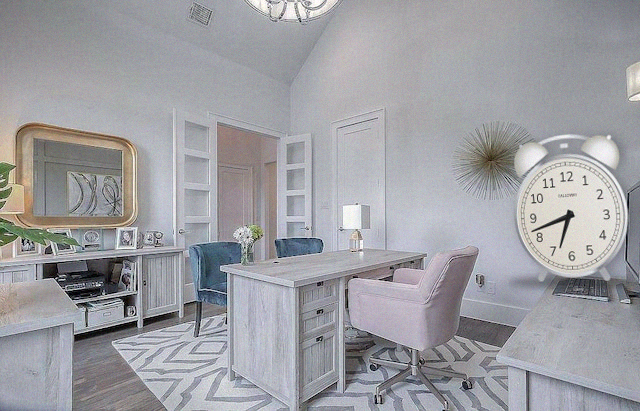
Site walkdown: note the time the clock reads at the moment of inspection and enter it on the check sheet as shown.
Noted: 6:42
